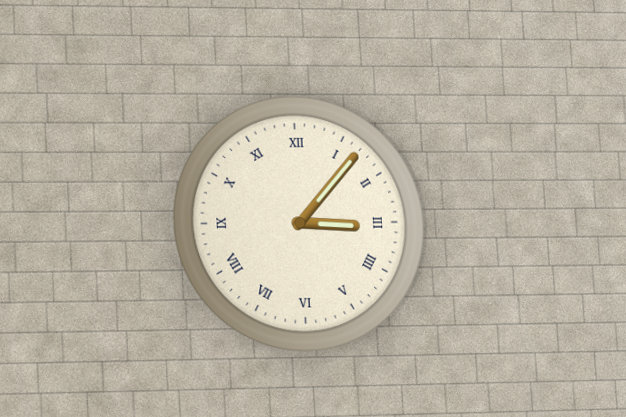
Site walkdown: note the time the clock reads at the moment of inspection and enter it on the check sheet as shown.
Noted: 3:07
